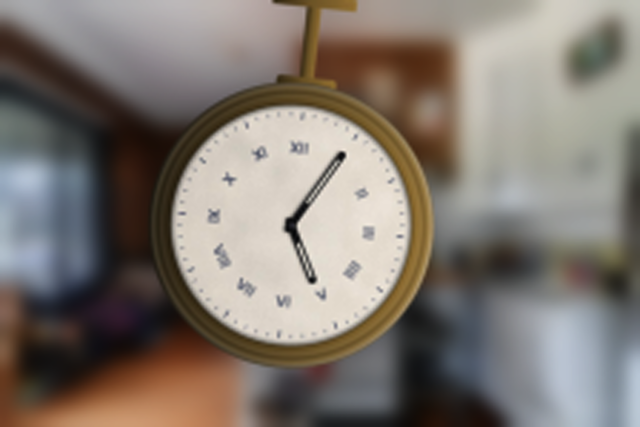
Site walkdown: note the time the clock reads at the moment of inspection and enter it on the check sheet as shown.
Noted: 5:05
